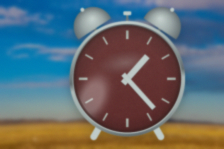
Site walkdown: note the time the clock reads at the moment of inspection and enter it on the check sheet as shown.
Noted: 1:23
